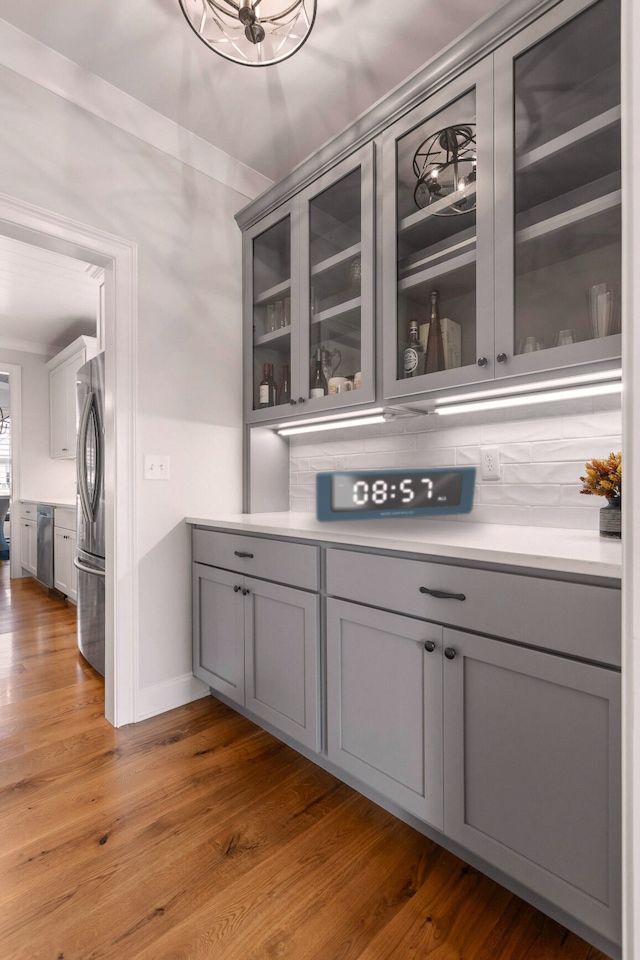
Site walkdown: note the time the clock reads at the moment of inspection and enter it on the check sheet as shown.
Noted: 8:57
